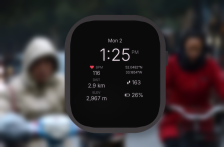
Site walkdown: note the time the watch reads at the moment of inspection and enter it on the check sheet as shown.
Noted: 1:25
